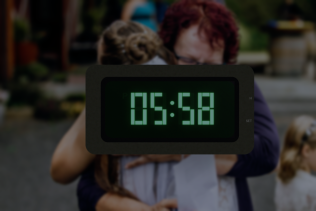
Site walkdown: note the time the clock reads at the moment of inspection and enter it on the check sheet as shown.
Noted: 5:58
